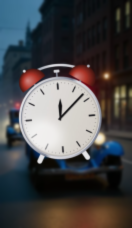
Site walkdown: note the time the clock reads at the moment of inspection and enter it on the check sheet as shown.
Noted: 12:08
